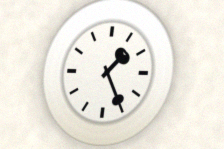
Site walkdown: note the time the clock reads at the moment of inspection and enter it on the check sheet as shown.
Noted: 1:25
